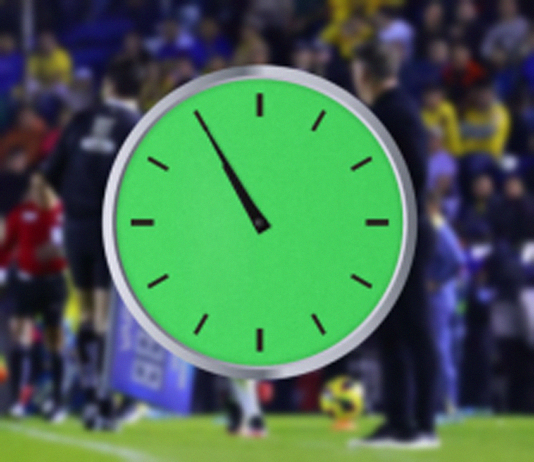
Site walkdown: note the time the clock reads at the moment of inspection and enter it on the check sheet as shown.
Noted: 10:55
